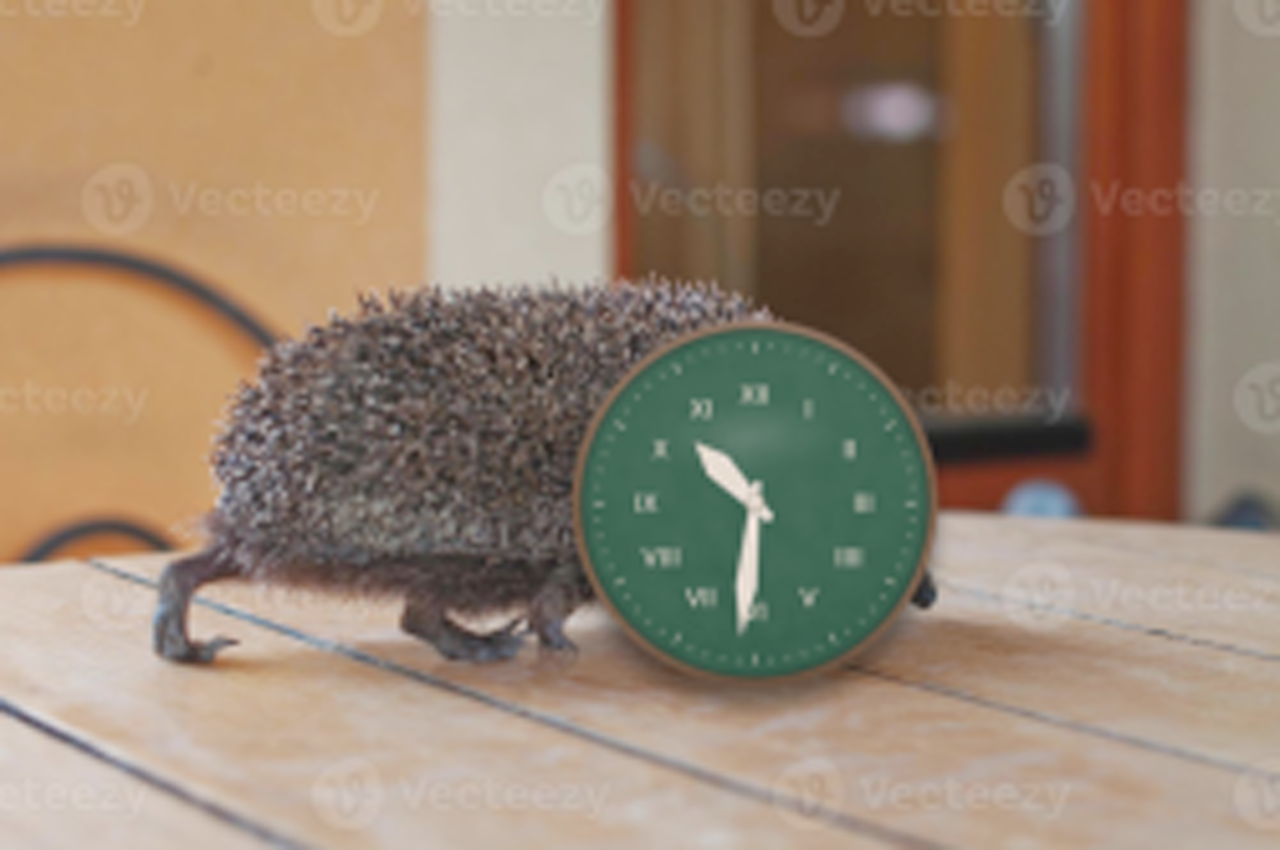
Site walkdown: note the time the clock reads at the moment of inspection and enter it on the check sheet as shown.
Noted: 10:31
